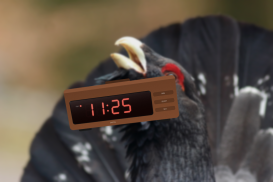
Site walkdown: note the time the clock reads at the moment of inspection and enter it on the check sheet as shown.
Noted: 11:25
